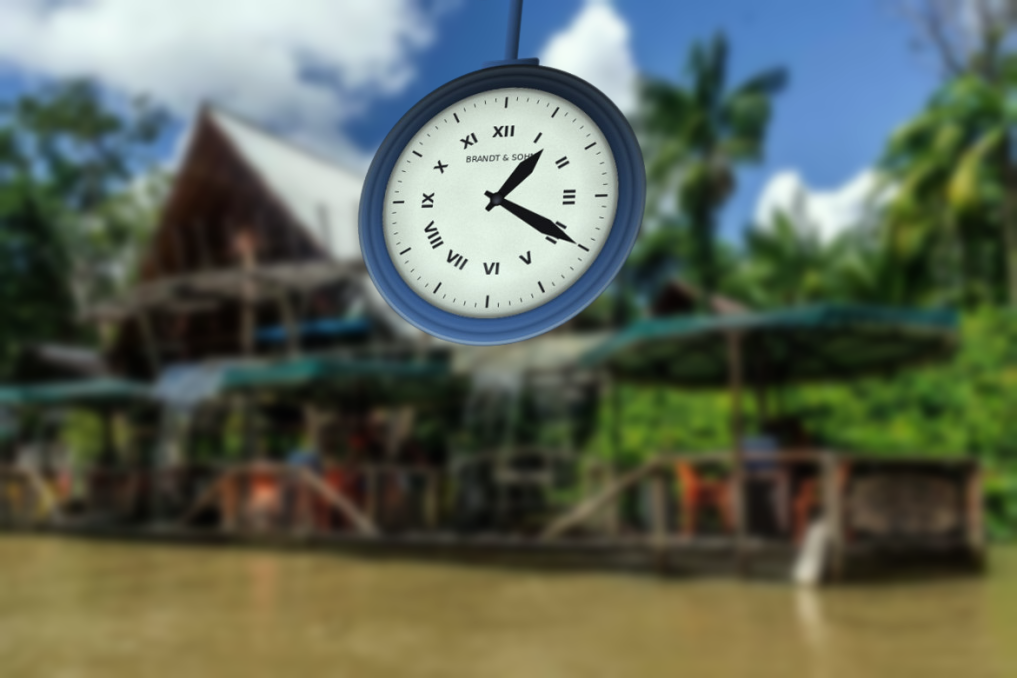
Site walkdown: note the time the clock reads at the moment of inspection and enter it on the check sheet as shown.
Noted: 1:20
